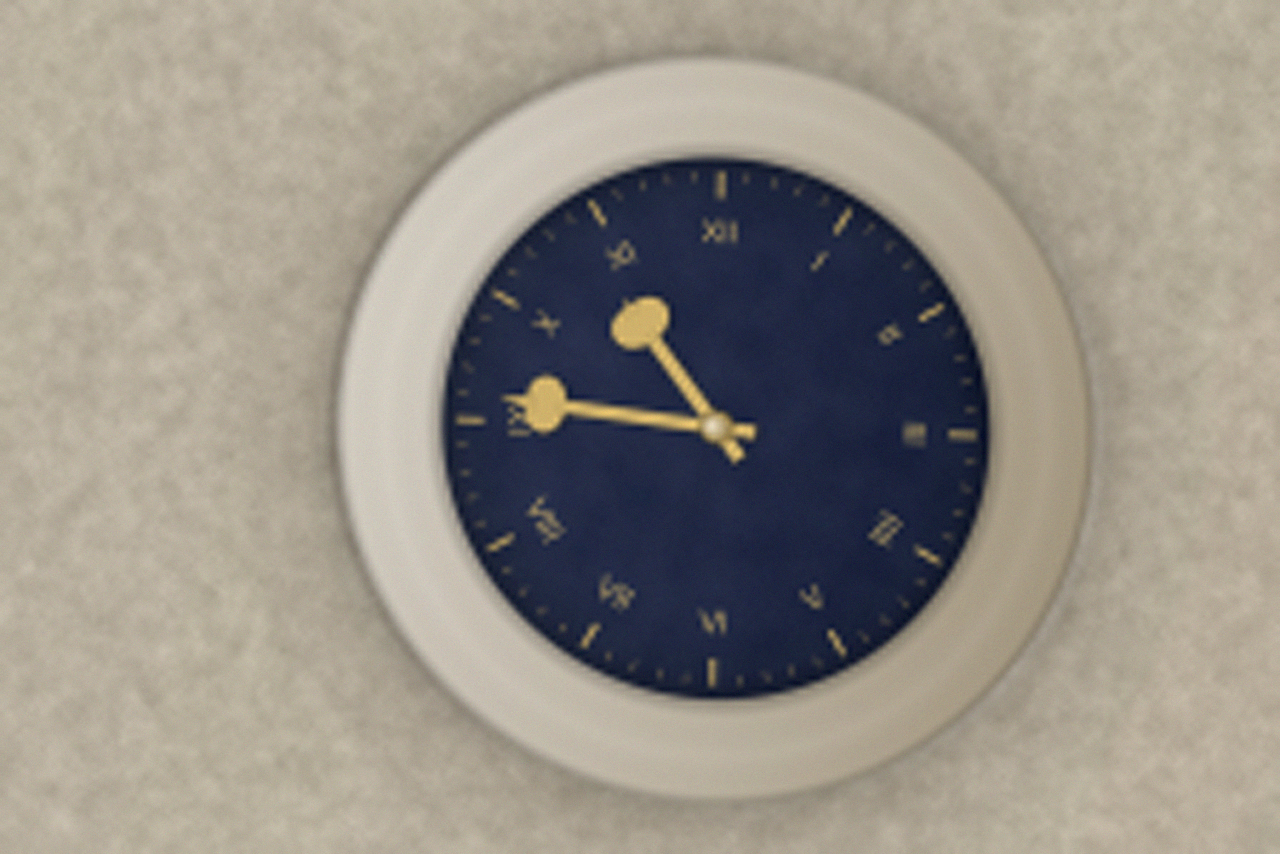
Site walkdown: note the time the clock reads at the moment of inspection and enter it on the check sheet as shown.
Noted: 10:46
